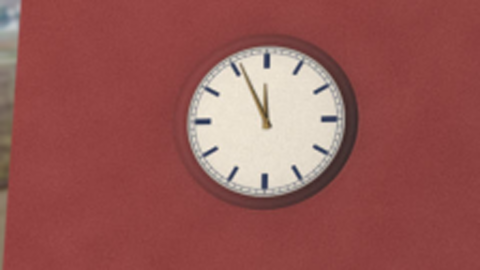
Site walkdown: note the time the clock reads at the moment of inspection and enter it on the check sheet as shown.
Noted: 11:56
